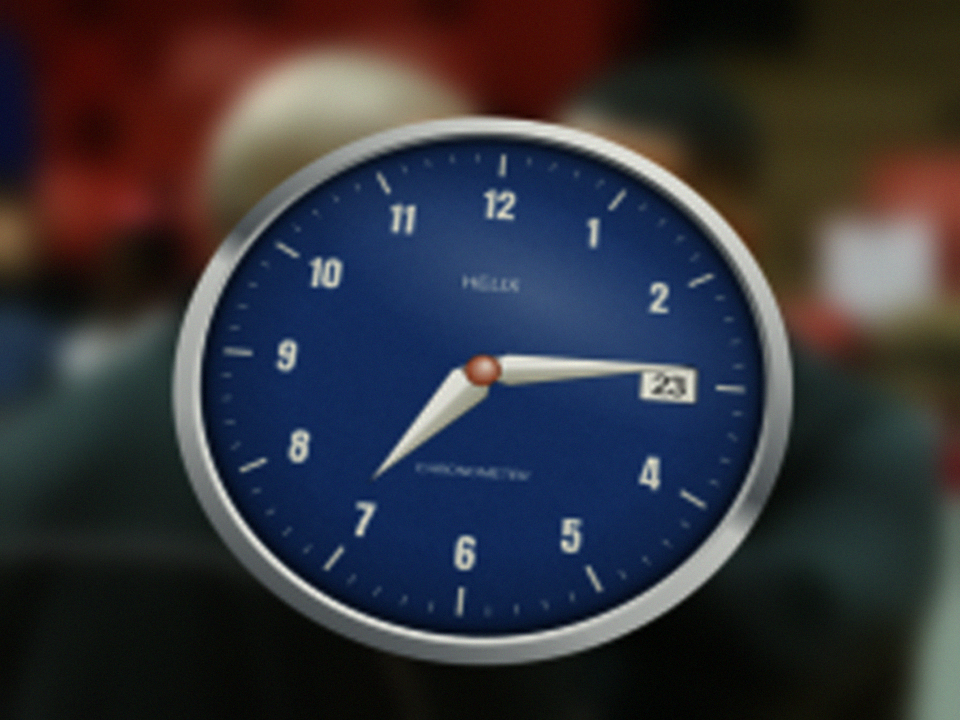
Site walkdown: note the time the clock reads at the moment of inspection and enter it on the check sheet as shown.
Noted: 7:14
